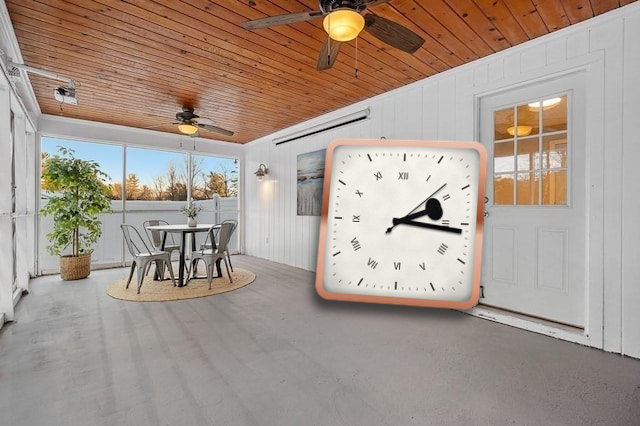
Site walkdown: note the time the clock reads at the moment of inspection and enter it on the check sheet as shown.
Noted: 2:16:08
